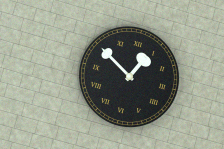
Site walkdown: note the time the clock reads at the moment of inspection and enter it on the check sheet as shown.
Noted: 12:50
